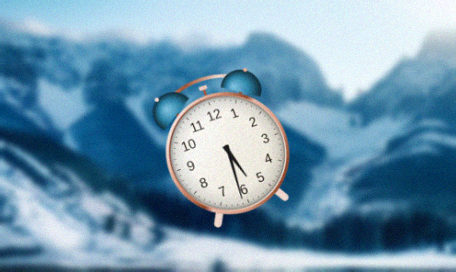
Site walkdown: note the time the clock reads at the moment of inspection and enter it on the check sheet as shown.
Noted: 5:31
